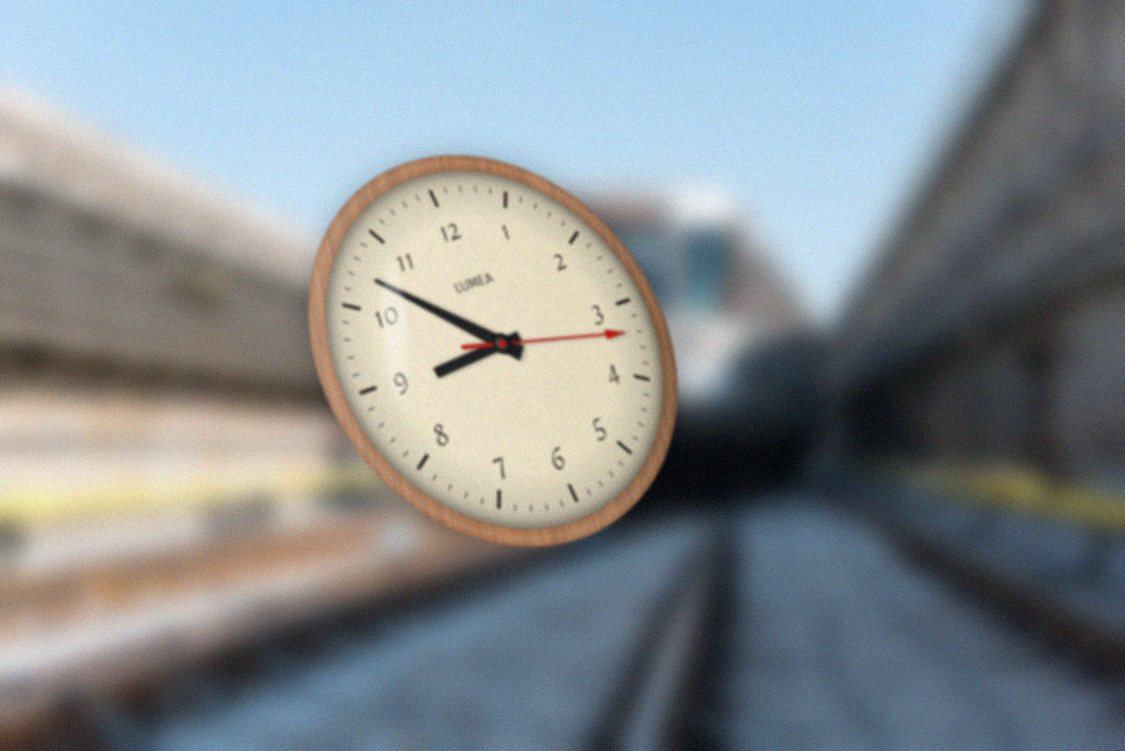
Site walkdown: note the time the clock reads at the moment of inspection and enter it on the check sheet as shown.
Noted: 8:52:17
